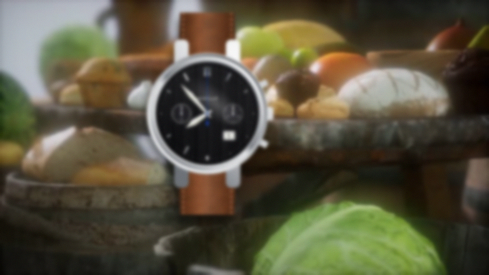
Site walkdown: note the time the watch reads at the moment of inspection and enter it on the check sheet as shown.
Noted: 7:53
